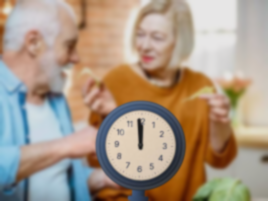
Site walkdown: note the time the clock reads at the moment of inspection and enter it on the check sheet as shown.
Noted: 11:59
